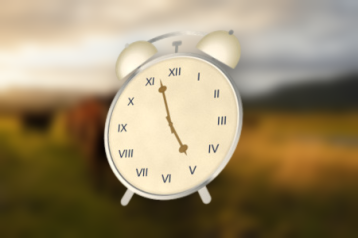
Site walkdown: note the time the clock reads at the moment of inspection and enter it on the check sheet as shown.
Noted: 4:57
